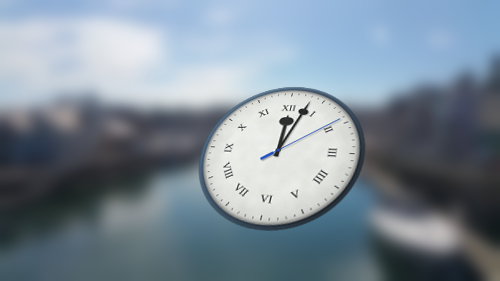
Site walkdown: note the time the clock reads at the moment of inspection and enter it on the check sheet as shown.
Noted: 12:03:09
